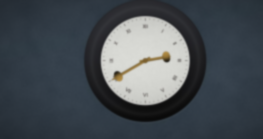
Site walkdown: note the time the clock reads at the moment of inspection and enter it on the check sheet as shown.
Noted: 2:40
